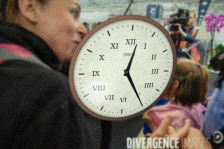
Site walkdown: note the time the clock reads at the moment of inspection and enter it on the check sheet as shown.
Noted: 12:25
